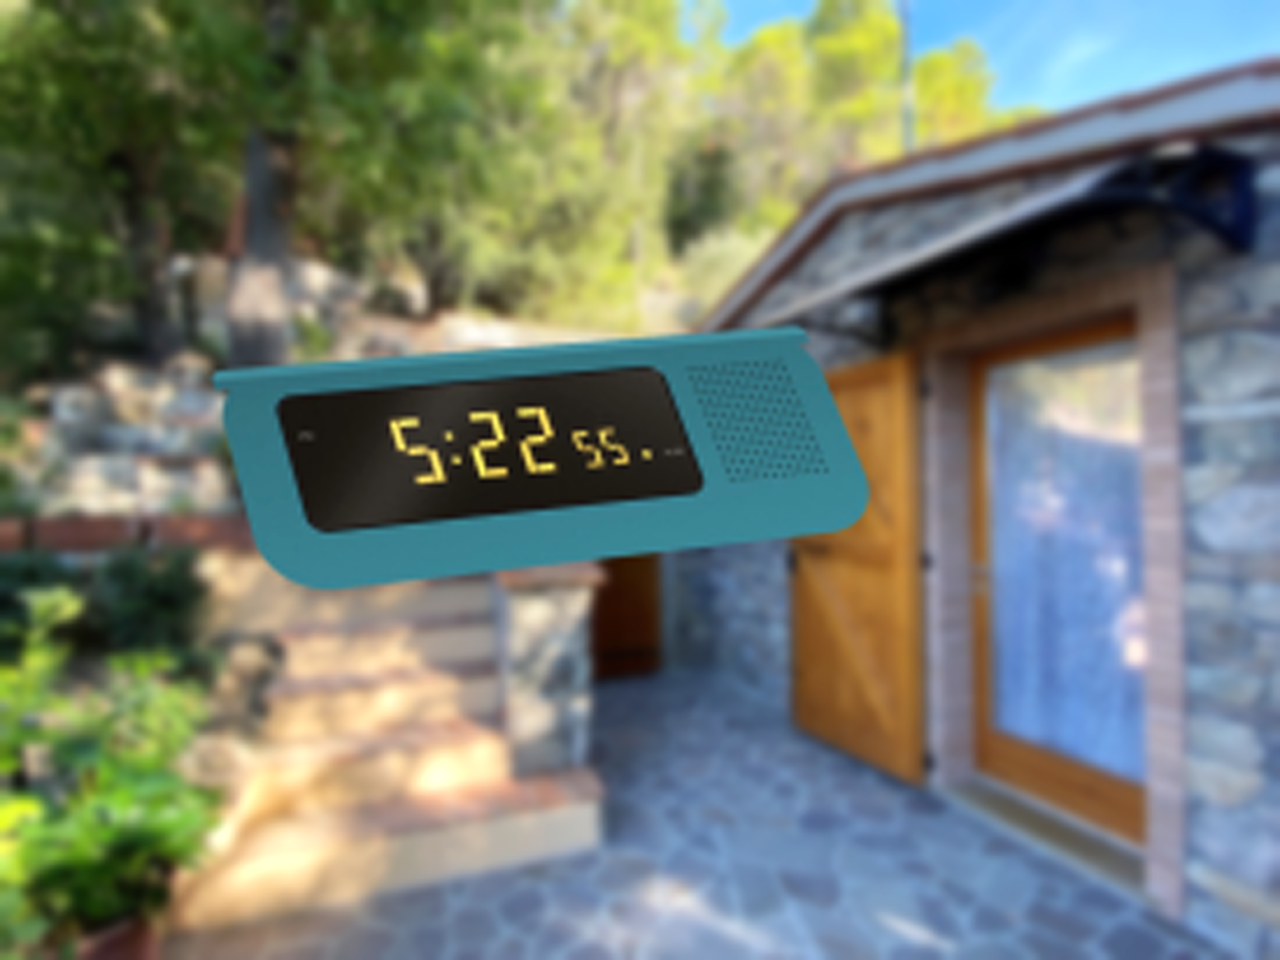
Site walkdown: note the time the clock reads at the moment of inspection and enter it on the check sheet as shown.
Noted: 5:22:55
